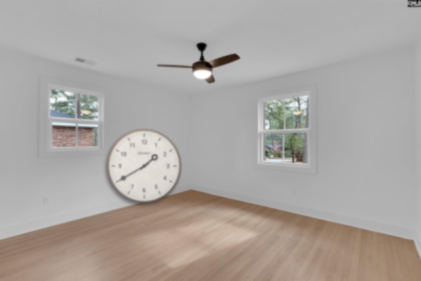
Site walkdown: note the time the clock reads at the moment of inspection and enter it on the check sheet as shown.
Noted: 1:40
